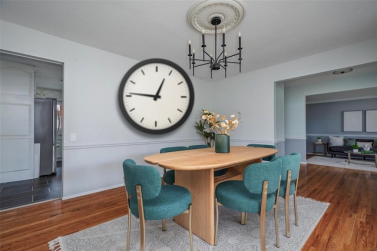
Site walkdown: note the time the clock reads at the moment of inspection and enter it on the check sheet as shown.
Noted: 12:46
